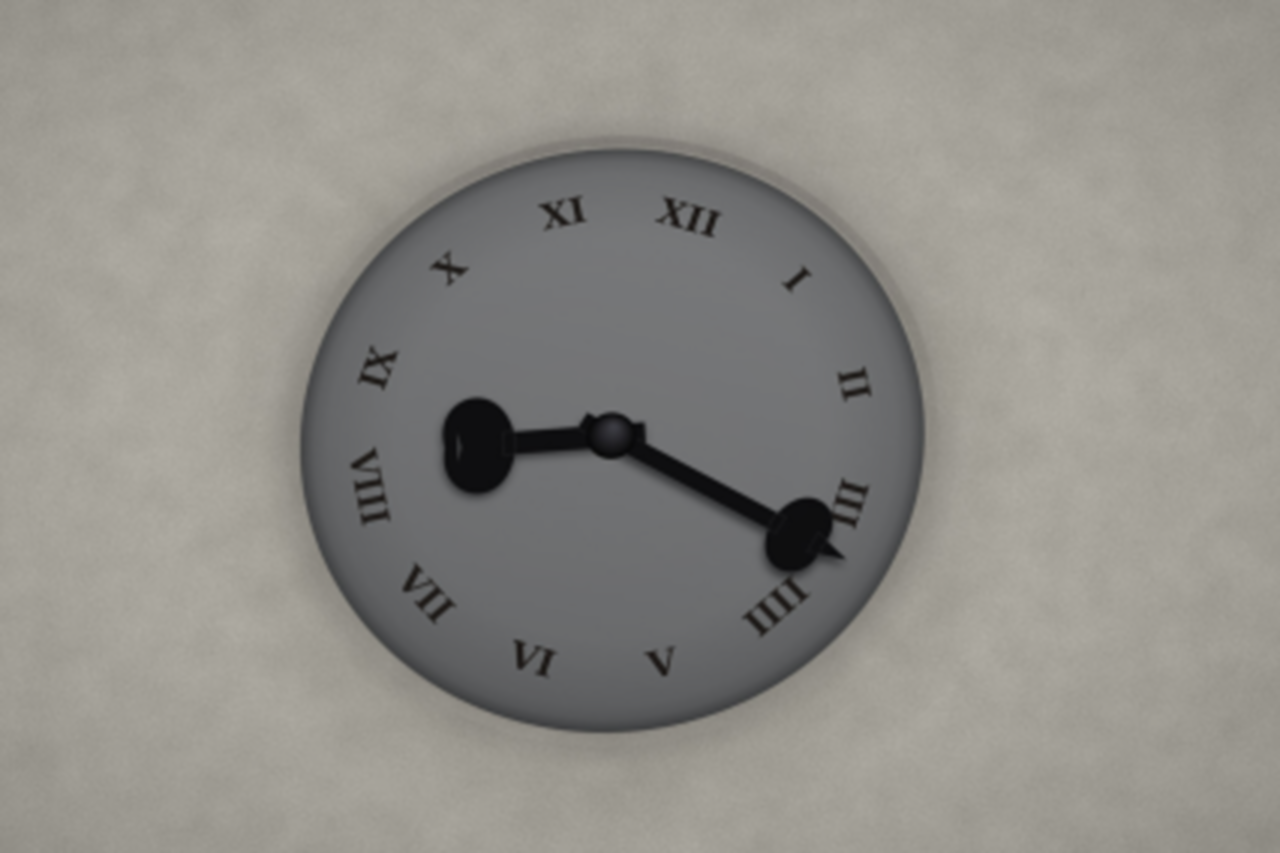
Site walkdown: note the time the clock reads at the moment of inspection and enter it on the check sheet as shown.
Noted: 8:17
